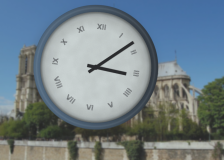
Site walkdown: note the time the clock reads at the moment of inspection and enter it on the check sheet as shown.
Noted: 3:08
